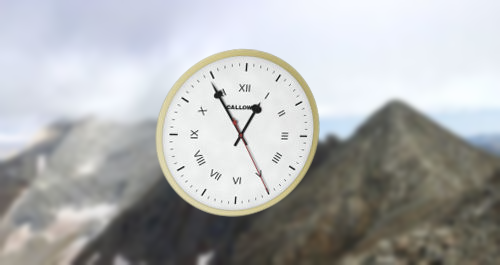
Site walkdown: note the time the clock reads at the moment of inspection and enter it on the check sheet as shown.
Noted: 12:54:25
